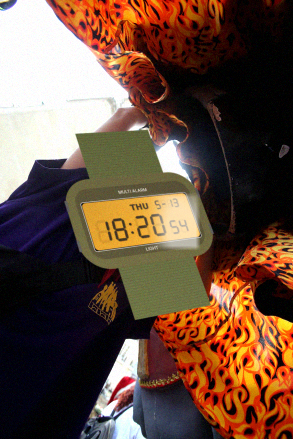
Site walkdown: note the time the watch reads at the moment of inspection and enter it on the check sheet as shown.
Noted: 18:20:54
